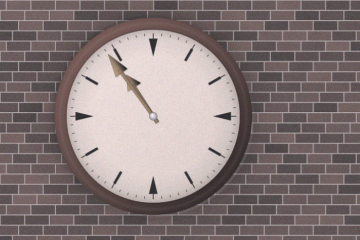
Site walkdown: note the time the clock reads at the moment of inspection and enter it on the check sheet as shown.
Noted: 10:54
